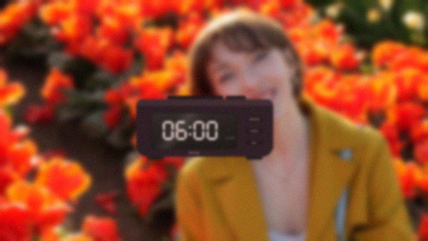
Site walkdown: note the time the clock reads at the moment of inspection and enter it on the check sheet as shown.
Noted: 6:00
